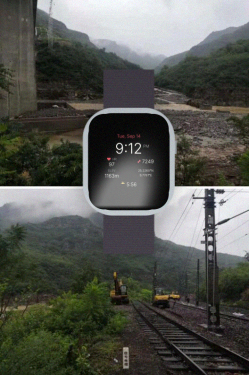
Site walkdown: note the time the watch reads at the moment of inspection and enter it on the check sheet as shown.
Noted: 9:12
